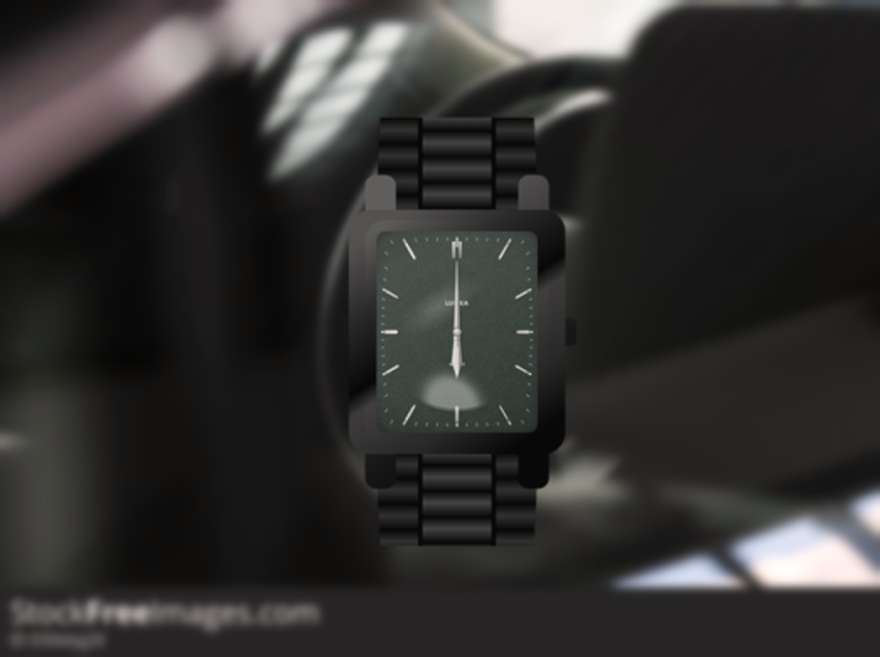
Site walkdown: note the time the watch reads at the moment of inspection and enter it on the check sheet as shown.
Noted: 6:00
